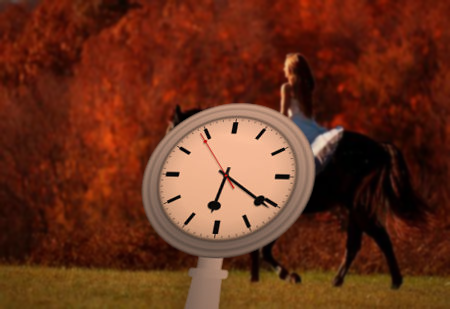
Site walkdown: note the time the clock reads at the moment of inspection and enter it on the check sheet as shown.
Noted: 6:20:54
